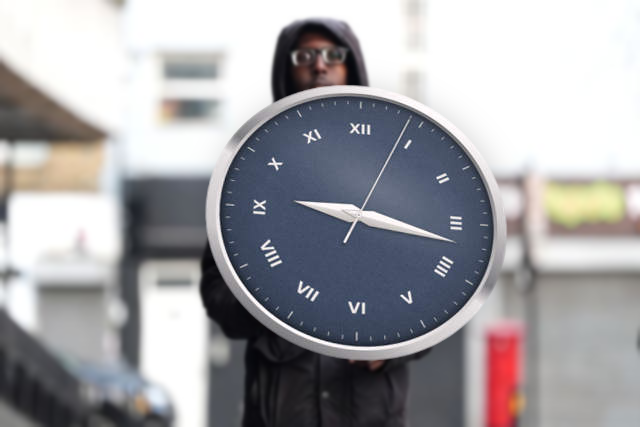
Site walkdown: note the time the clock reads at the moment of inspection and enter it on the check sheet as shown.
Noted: 9:17:04
